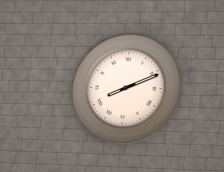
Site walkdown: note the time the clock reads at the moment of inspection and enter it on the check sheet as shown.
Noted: 8:11
